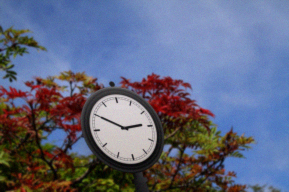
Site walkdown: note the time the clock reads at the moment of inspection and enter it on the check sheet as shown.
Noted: 2:50
